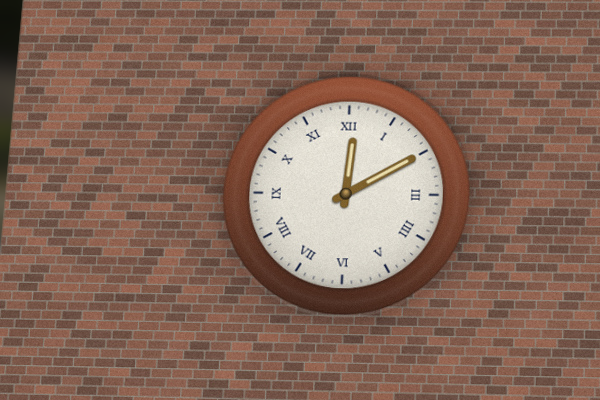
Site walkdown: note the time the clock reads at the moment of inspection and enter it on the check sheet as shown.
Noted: 12:10
